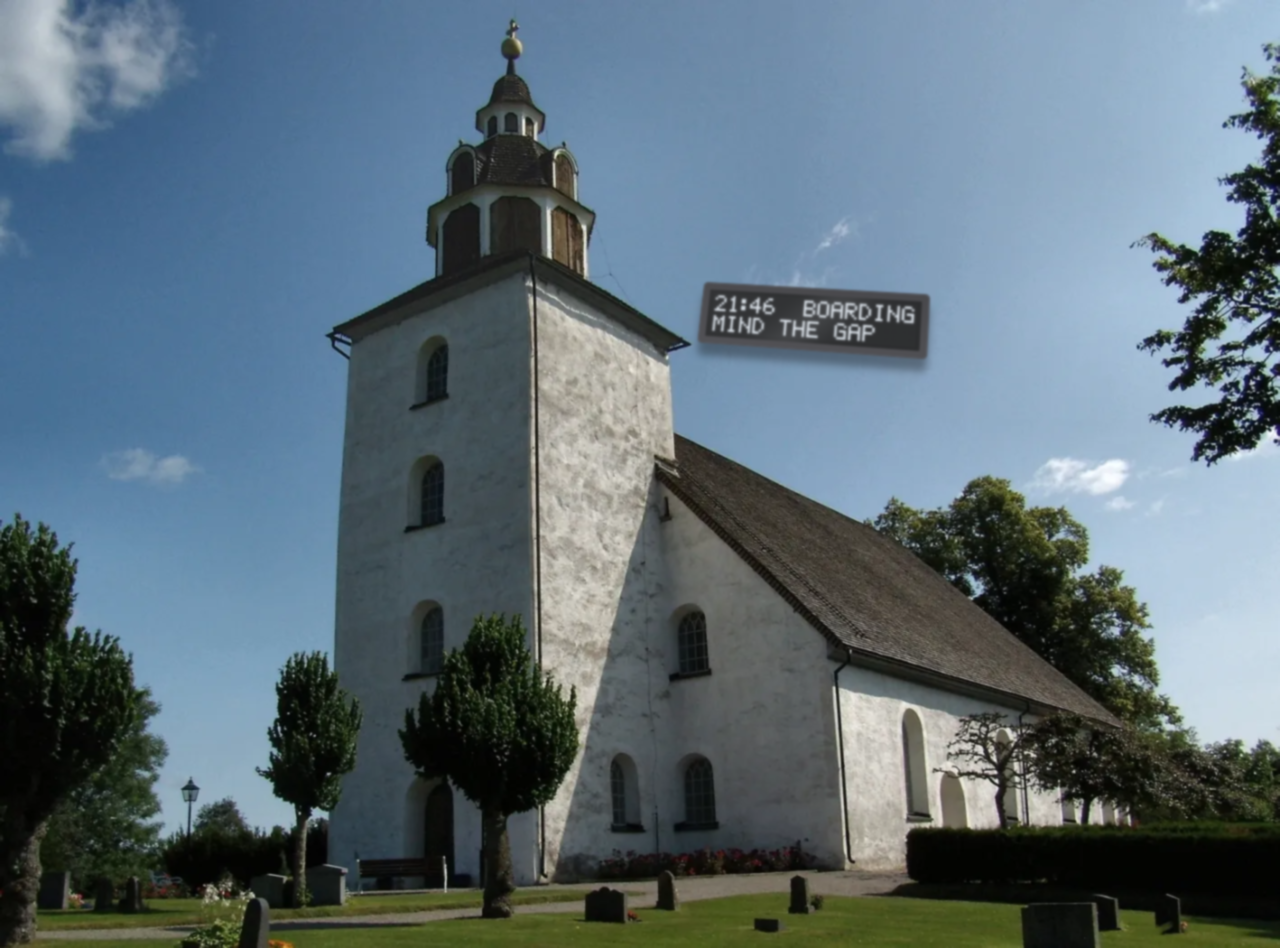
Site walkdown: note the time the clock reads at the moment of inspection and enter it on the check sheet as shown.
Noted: 21:46
